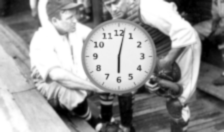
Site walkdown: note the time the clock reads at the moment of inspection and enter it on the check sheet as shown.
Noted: 6:02
